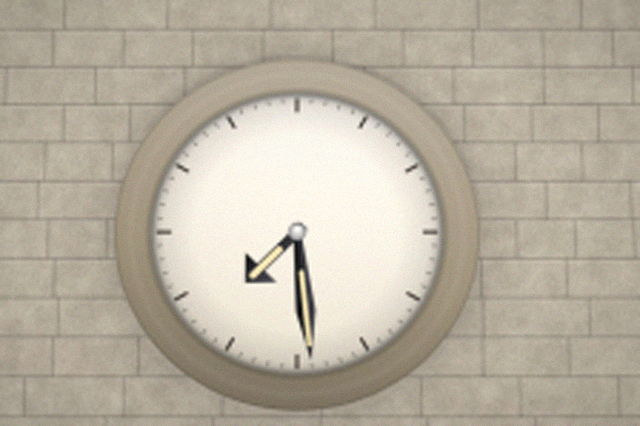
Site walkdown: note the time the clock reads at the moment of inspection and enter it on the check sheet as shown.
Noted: 7:29
